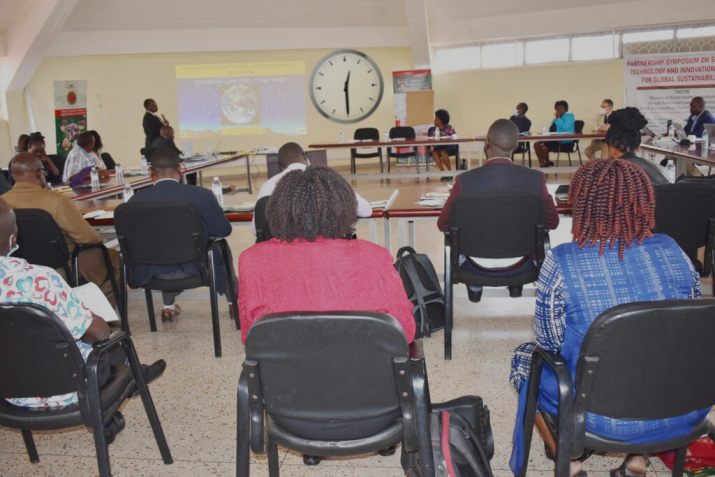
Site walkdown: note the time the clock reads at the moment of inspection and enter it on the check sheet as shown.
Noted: 12:30
